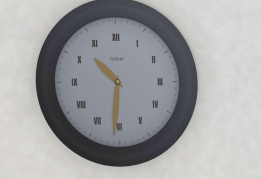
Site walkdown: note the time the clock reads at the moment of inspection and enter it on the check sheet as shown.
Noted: 10:31
